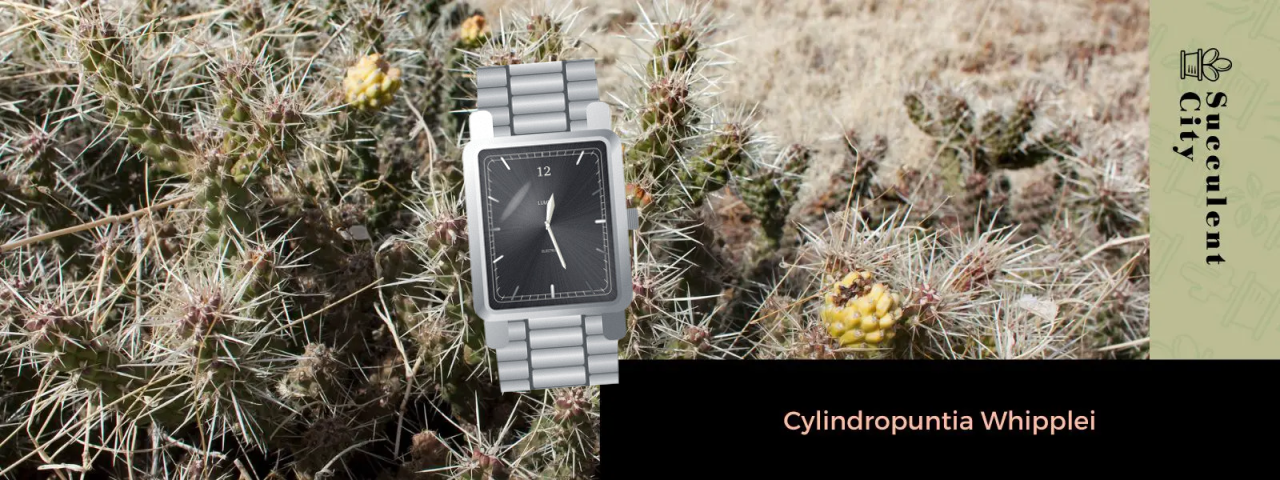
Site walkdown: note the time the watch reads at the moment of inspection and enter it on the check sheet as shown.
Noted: 12:27
